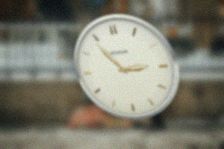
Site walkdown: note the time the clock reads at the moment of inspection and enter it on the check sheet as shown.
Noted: 2:54
